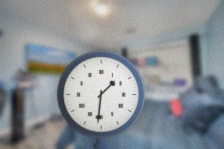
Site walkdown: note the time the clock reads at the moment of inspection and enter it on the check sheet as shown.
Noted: 1:31
